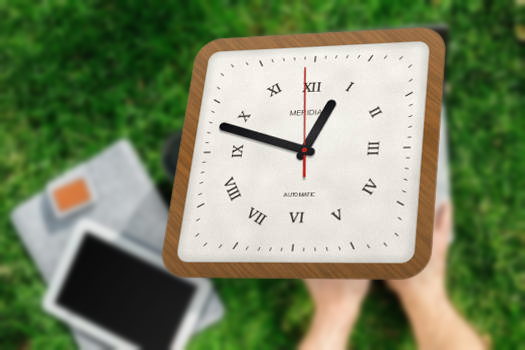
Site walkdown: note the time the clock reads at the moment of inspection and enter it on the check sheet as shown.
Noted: 12:47:59
